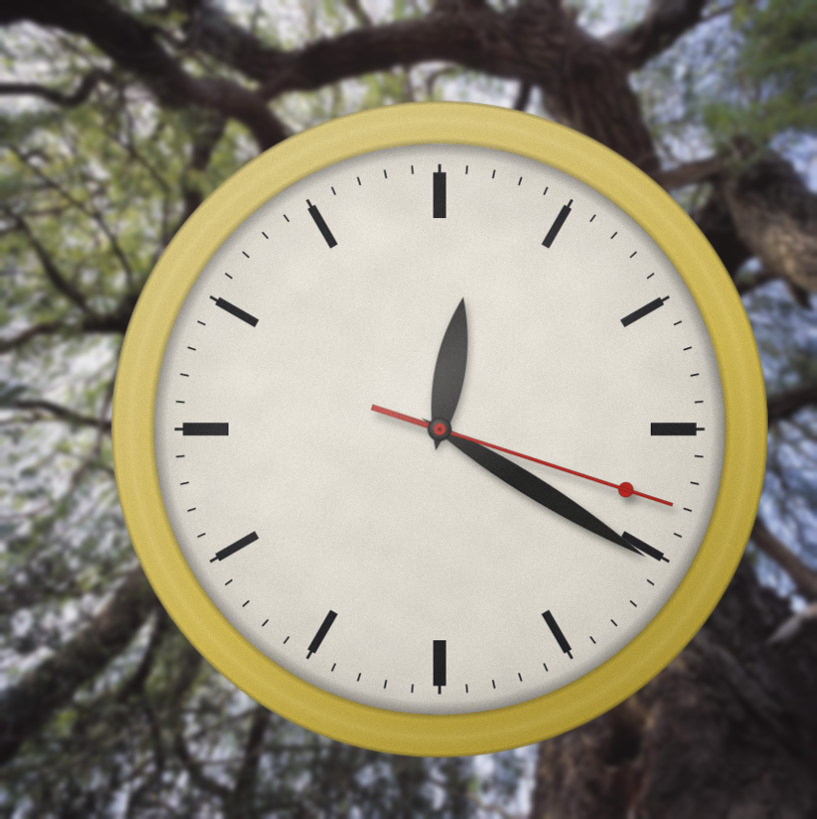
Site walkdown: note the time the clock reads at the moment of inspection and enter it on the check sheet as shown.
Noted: 12:20:18
